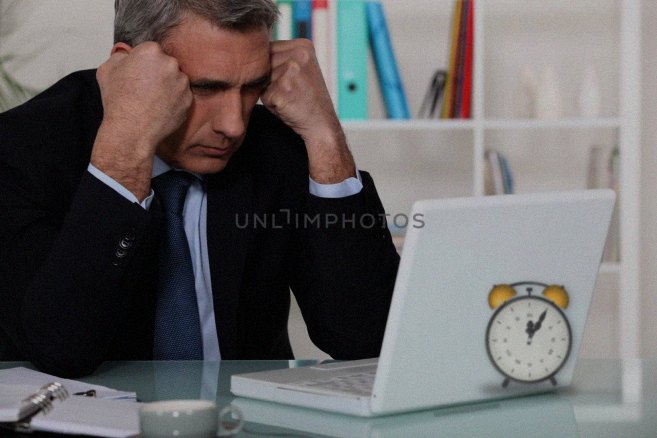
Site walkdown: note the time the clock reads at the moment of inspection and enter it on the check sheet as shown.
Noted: 12:05
